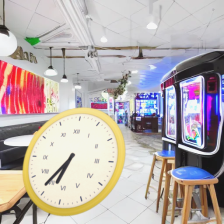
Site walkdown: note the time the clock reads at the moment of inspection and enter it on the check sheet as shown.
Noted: 6:36
